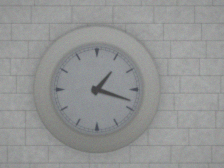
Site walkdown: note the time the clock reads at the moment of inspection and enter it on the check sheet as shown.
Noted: 1:18
